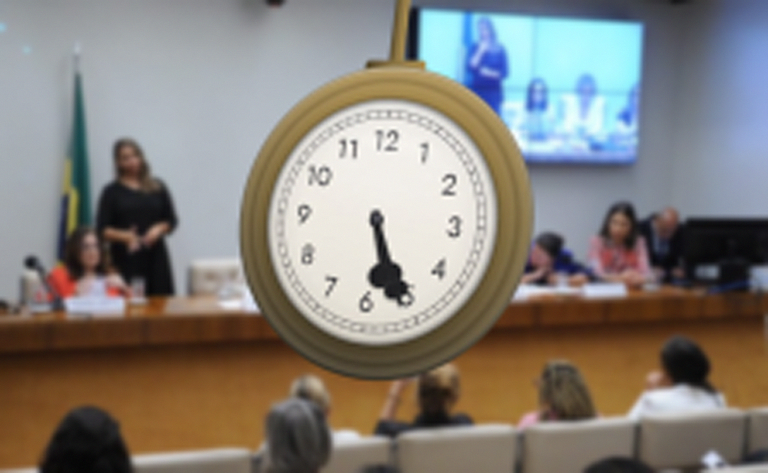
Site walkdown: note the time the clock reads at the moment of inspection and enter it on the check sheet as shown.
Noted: 5:26
